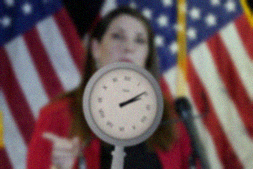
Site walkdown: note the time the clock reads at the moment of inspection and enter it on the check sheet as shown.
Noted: 2:09
